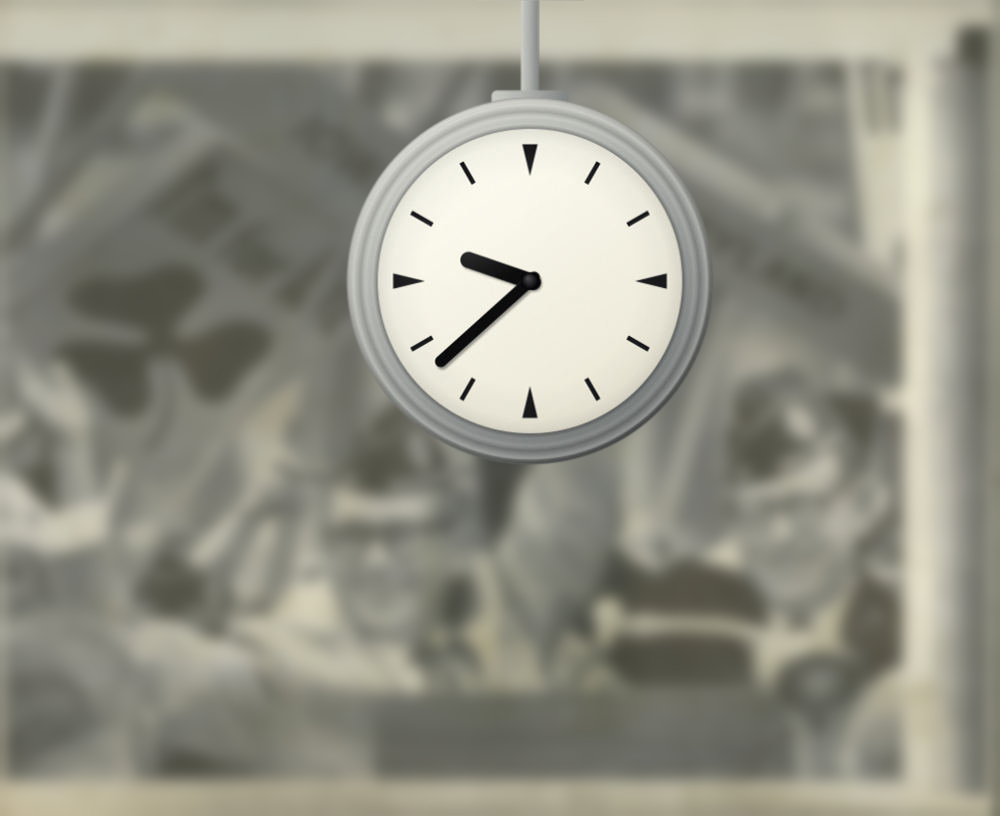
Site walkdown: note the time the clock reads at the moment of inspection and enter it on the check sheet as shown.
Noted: 9:38
